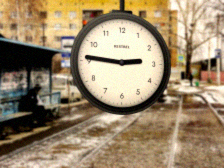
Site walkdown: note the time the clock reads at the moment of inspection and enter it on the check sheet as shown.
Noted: 2:46
